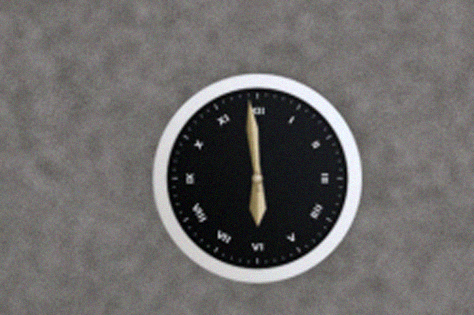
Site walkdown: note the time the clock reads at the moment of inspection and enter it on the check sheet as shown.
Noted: 5:59
